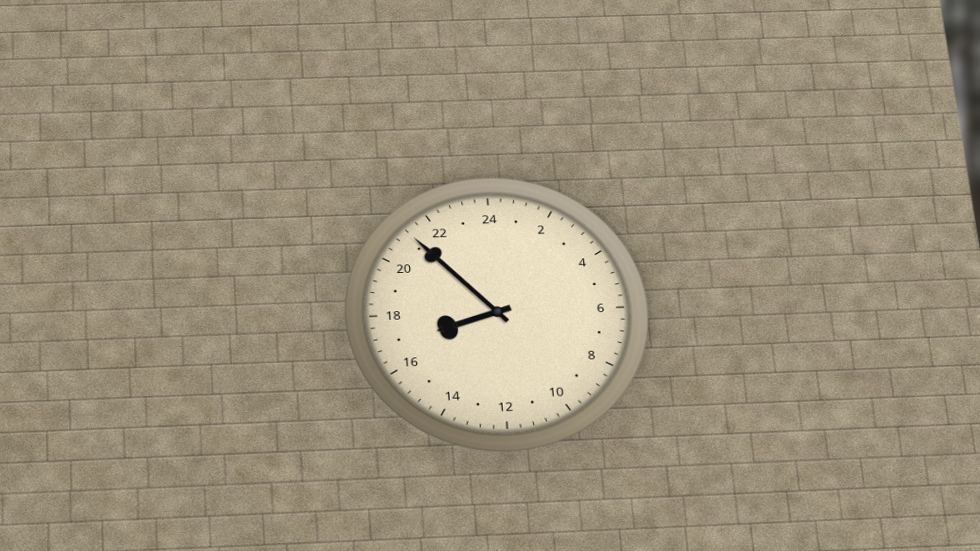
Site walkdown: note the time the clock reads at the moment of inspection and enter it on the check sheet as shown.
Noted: 16:53
